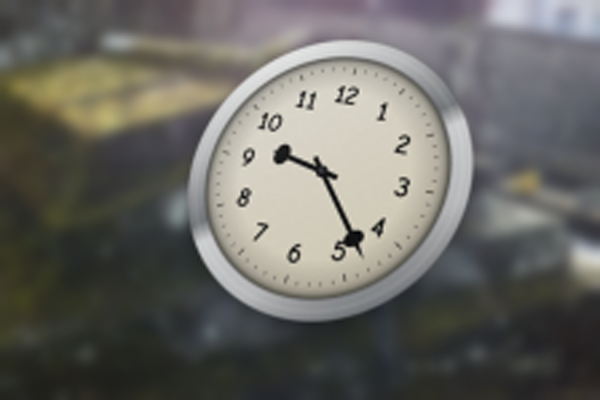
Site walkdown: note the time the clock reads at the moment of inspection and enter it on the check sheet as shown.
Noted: 9:23
